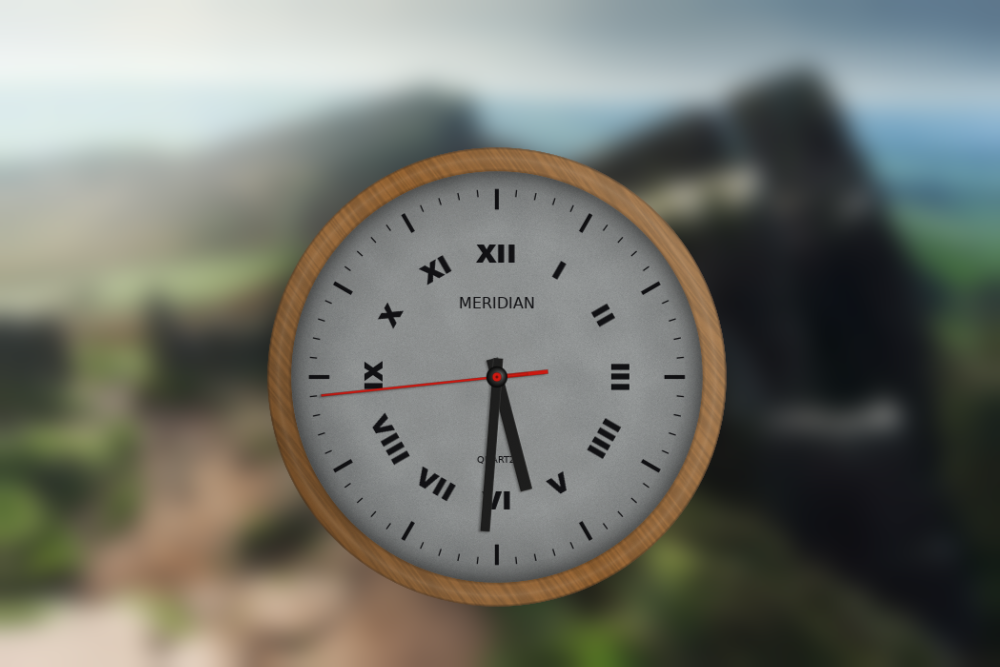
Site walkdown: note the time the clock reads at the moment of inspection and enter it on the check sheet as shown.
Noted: 5:30:44
